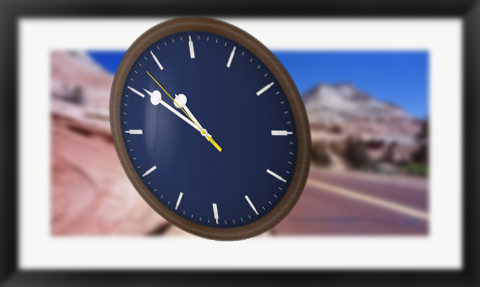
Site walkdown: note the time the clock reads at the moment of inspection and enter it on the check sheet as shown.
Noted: 10:50:53
